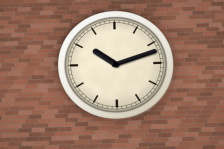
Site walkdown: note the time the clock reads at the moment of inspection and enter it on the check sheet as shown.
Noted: 10:12
